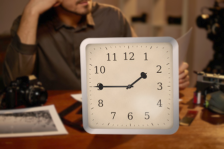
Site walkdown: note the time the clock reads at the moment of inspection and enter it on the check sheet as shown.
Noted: 1:45
